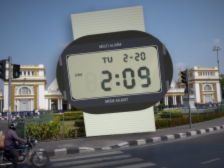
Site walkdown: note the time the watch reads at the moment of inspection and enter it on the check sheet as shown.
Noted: 2:09
